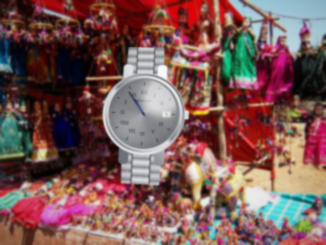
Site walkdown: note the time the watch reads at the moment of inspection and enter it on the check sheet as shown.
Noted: 10:54
